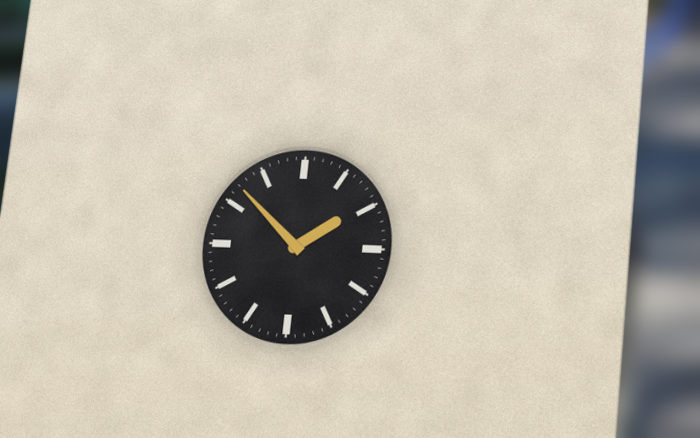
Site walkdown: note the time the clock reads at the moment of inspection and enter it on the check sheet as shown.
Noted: 1:52
